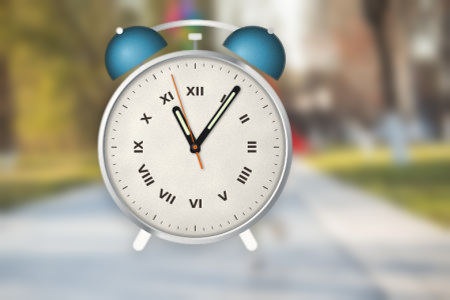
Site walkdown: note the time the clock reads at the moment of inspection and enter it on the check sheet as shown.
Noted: 11:05:57
